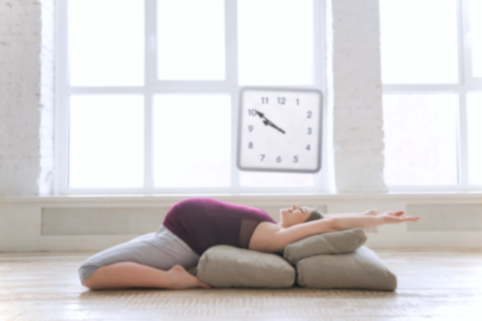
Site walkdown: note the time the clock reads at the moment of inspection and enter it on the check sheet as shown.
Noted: 9:51
